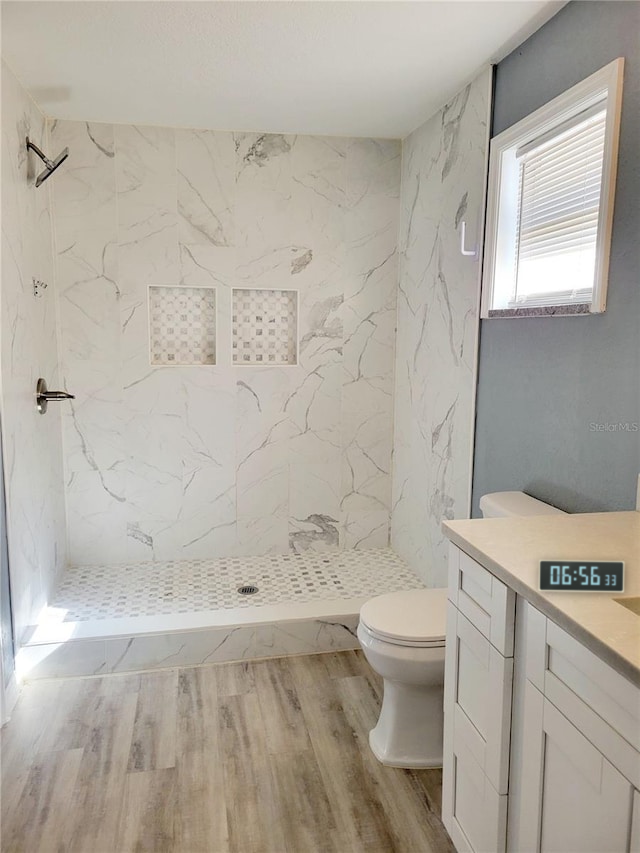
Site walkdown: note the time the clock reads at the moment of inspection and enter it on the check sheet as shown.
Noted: 6:56:33
